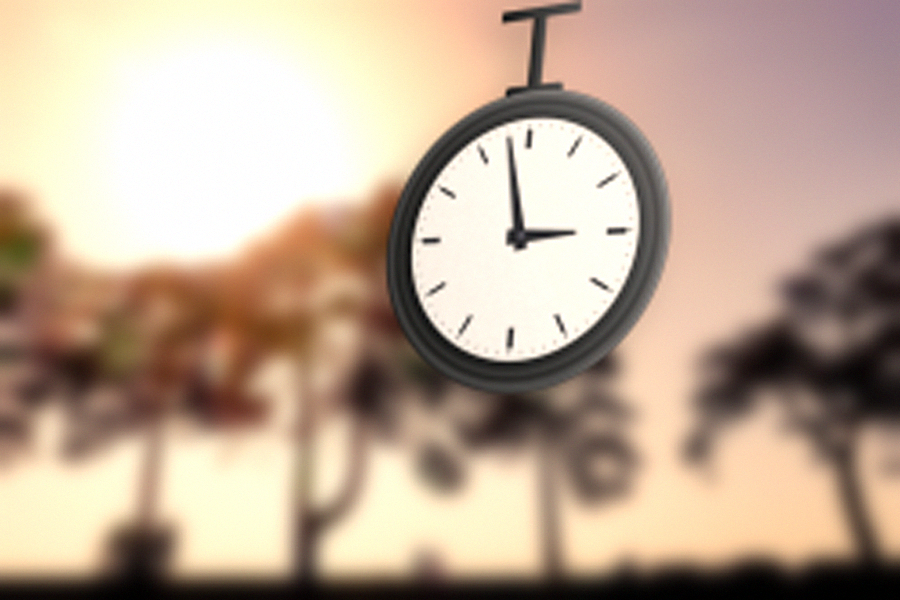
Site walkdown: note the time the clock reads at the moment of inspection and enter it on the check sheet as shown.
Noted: 2:58
